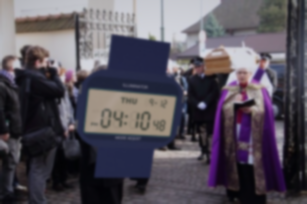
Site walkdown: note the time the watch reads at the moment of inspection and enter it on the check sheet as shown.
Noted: 4:10:48
